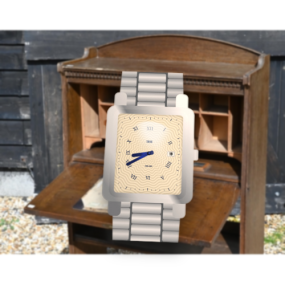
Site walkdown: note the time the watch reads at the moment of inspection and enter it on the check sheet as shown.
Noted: 8:40
